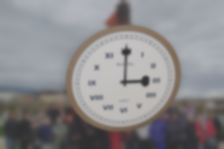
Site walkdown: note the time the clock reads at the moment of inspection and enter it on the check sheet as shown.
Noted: 3:00
